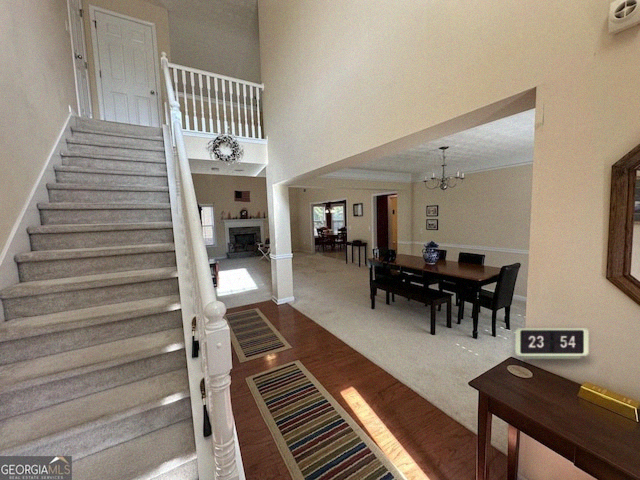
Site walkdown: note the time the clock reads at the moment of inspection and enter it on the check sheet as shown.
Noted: 23:54
